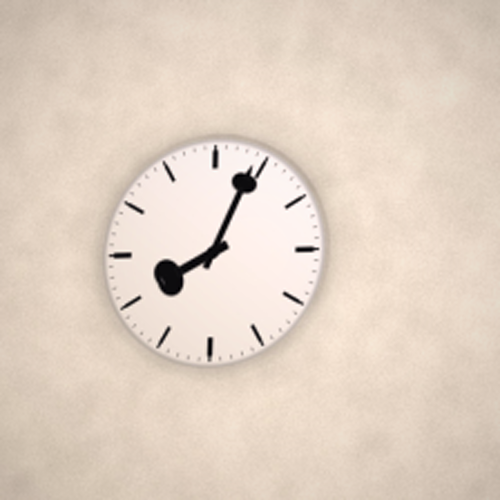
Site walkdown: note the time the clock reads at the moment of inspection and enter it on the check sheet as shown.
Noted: 8:04
